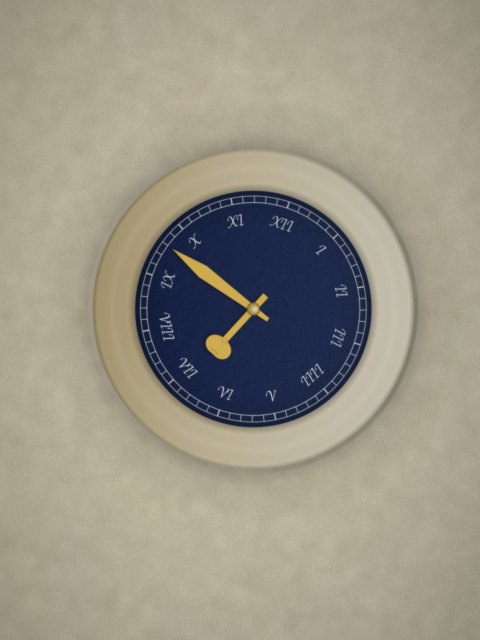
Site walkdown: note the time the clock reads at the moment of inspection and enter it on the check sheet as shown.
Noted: 6:48
